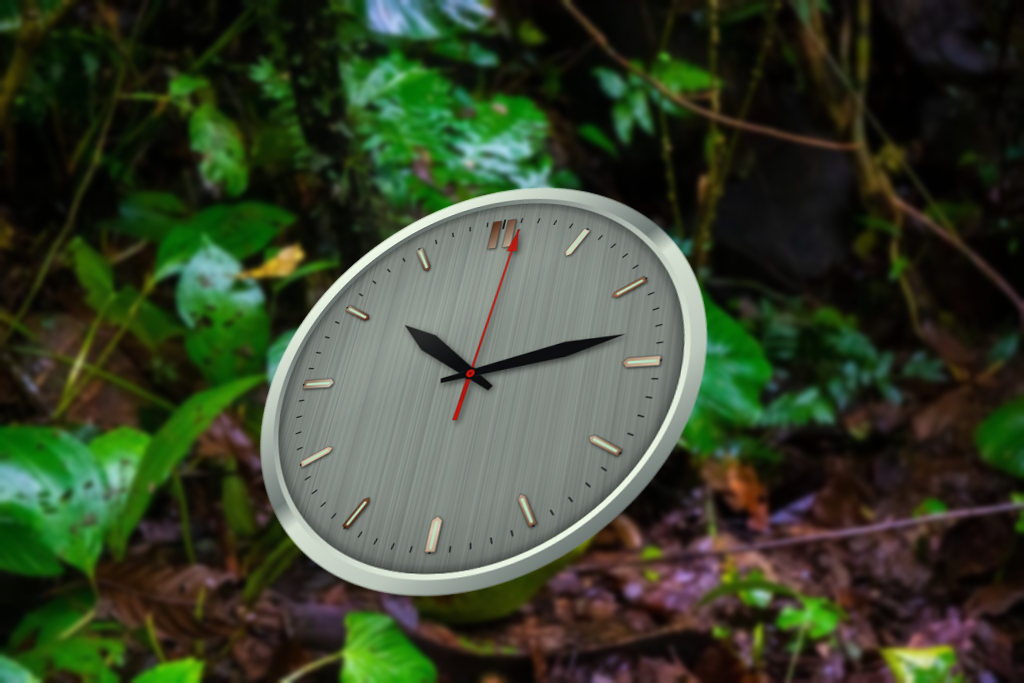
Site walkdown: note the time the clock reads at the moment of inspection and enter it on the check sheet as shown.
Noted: 10:13:01
